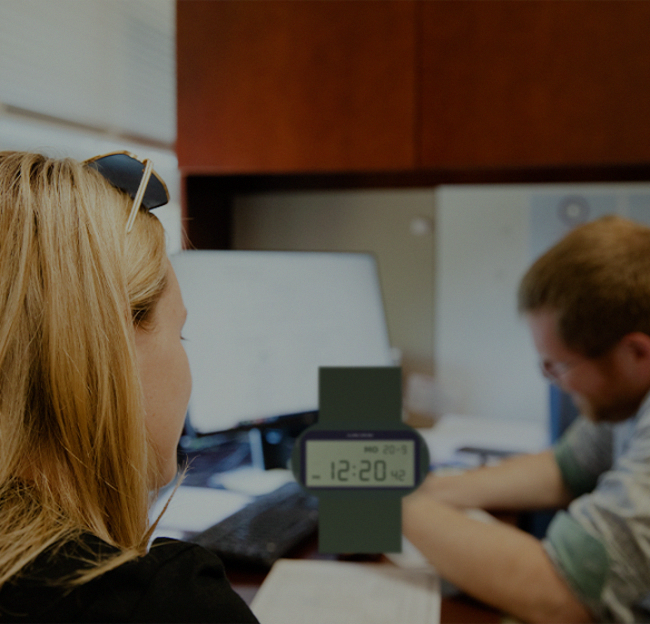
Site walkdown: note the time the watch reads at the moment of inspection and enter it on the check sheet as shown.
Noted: 12:20
